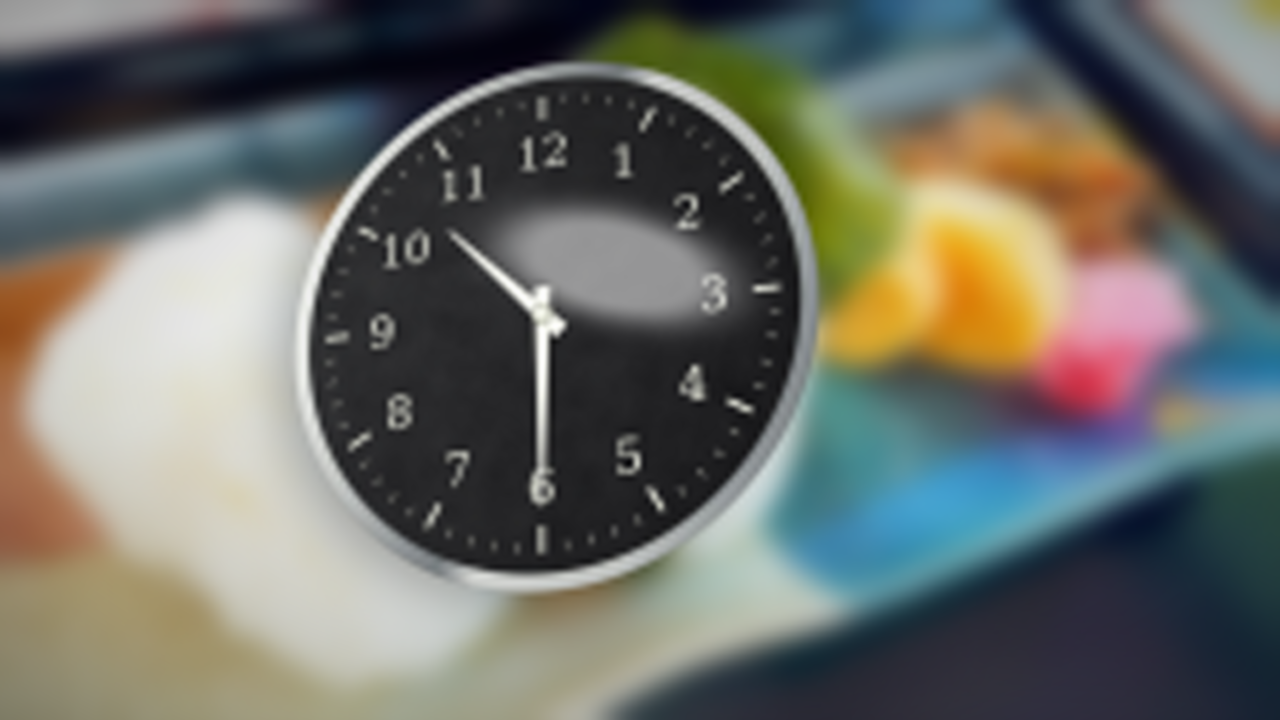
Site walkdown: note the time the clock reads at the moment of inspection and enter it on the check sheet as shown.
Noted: 10:30
